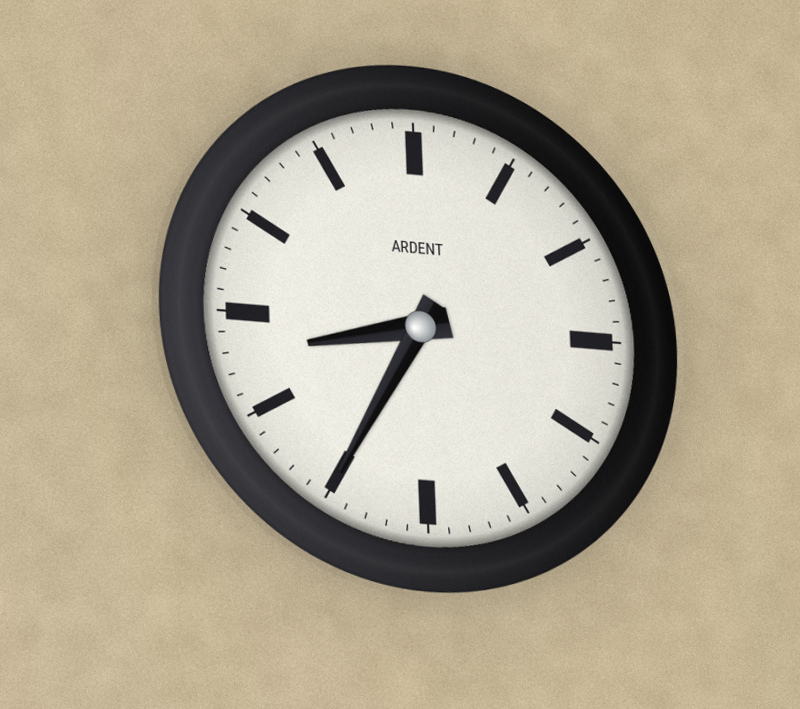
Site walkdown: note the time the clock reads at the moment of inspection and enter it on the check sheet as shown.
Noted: 8:35
